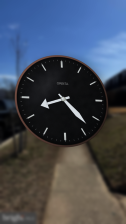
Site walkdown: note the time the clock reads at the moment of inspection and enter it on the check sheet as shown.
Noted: 8:23
